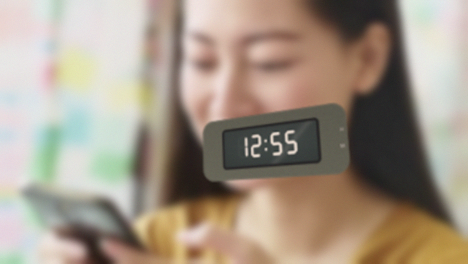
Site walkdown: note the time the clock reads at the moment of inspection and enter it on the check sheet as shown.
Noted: 12:55
